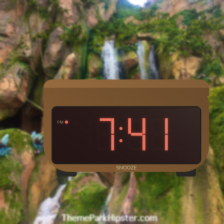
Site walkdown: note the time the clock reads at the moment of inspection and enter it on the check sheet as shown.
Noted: 7:41
